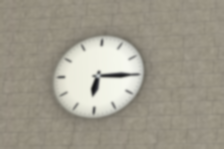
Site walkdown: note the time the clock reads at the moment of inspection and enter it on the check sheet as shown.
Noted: 6:15
